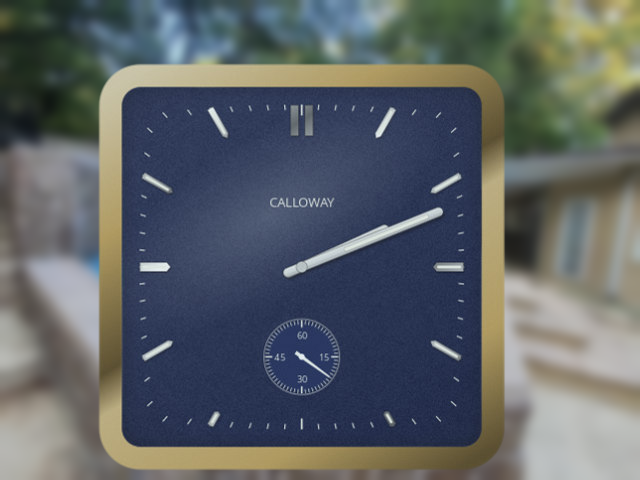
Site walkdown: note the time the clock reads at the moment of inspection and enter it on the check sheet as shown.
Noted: 2:11:21
